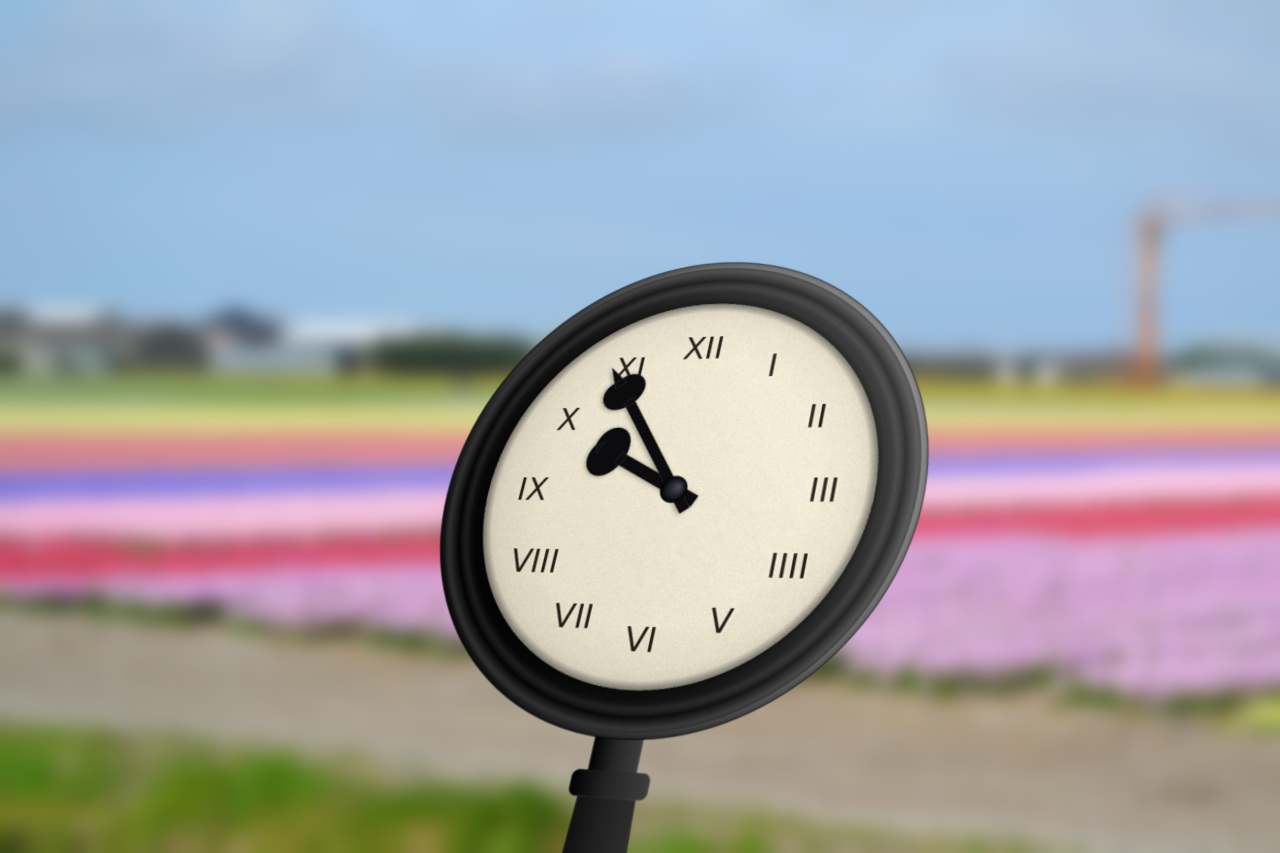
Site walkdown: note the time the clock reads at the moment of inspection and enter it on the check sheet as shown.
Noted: 9:54
